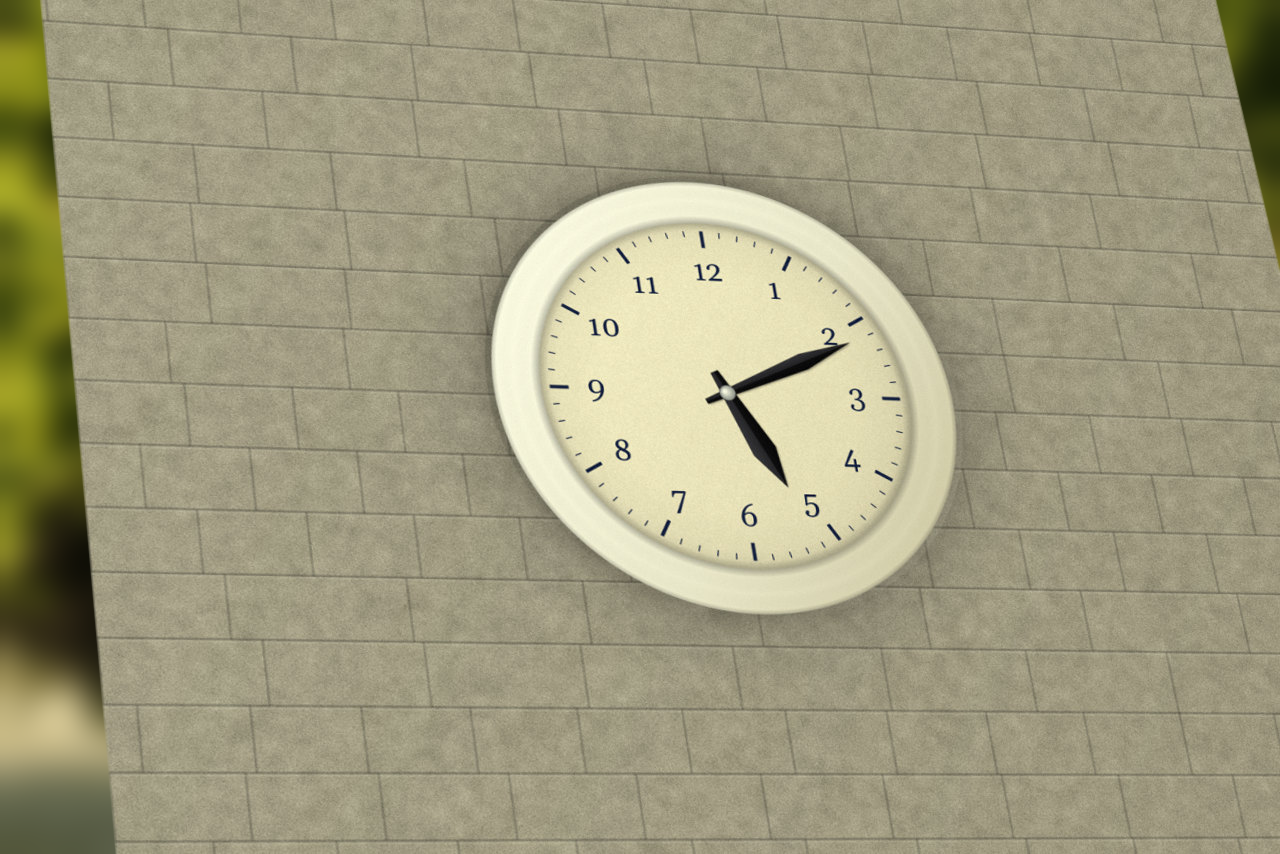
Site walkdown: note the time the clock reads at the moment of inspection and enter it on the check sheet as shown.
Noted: 5:11
